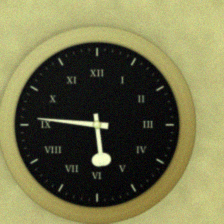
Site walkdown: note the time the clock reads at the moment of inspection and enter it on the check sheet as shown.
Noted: 5:46
